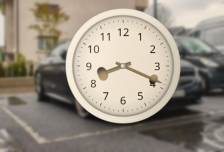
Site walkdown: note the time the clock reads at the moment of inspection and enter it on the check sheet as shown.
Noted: 8:19
